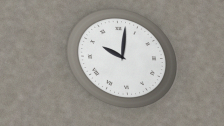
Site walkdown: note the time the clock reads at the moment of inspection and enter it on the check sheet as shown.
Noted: 10:02
